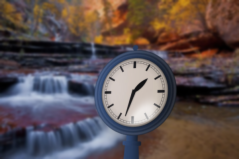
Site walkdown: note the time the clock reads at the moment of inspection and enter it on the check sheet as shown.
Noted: 1:33
